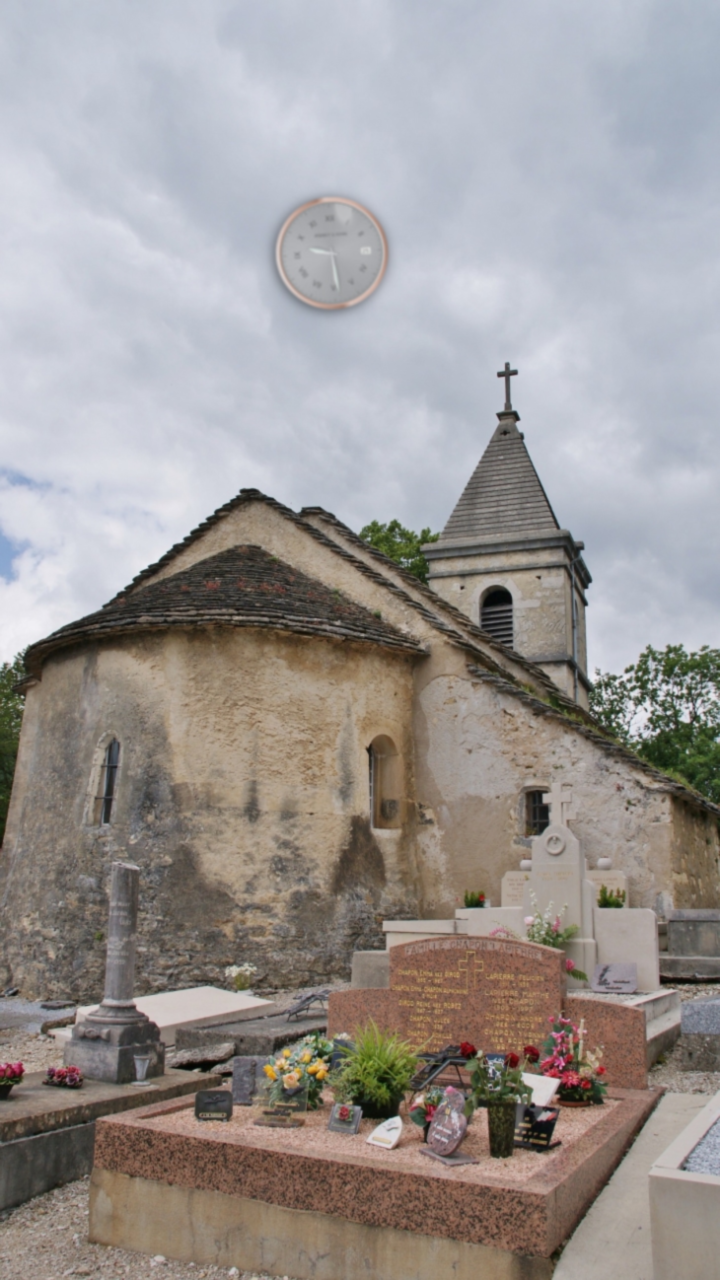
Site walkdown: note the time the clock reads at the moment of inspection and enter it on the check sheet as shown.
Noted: 9:29
